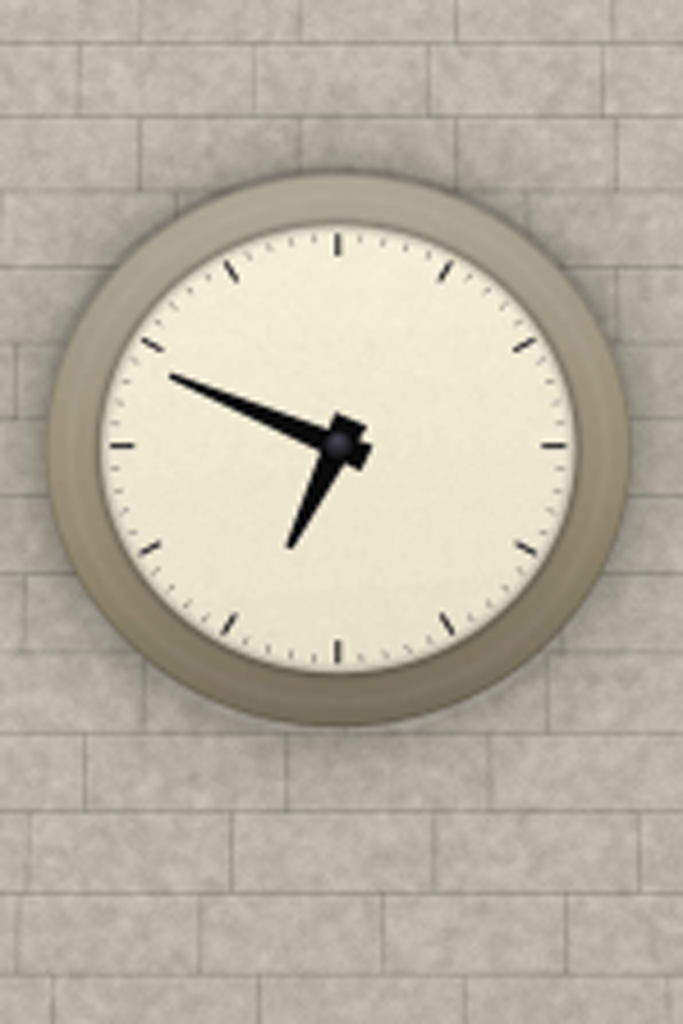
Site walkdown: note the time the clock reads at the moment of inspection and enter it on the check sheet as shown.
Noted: 6:49
